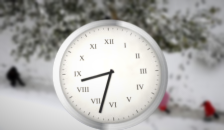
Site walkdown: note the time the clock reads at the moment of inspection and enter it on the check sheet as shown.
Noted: 8:33
